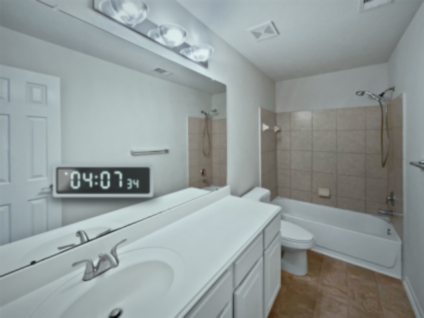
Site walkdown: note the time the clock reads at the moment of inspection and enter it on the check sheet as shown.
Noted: 4:07
